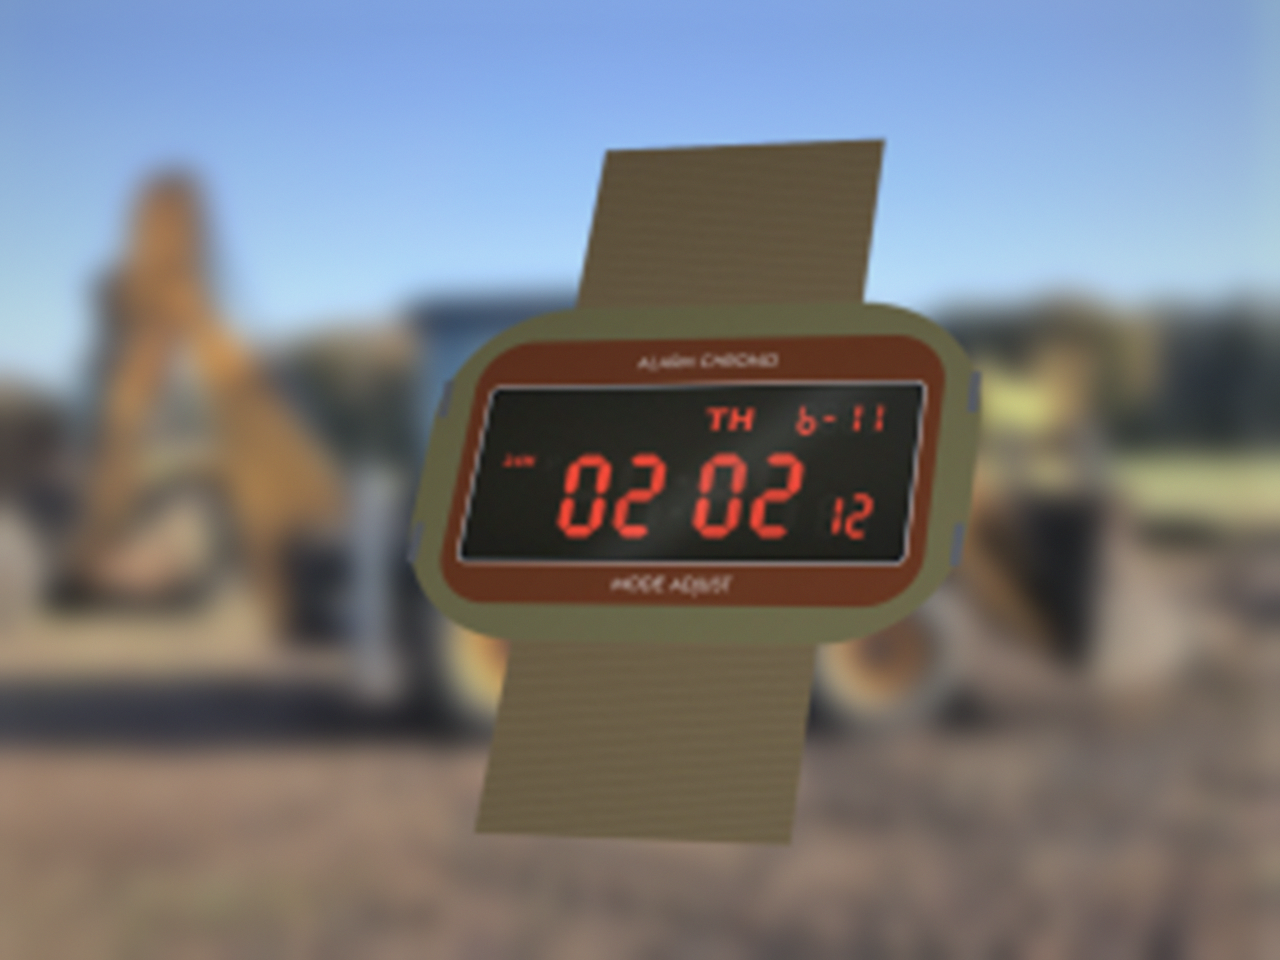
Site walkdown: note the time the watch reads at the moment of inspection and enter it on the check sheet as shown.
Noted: 2:02:12
